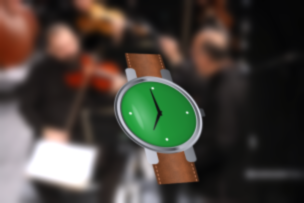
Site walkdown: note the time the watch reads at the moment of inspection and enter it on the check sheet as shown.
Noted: 6:59
